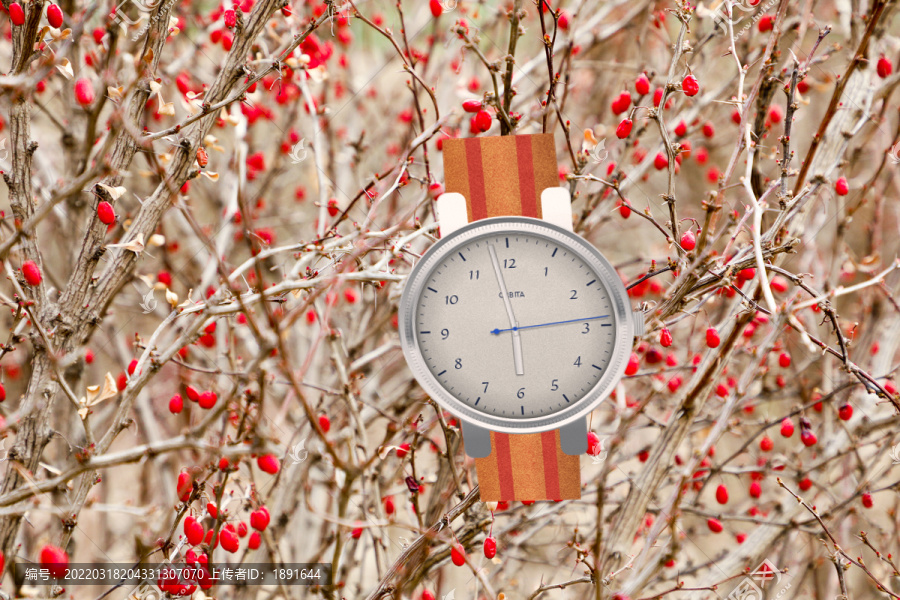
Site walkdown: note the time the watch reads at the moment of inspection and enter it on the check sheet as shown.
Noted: 5:58:14
